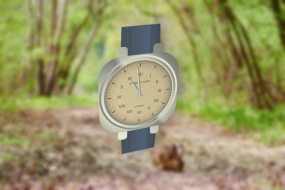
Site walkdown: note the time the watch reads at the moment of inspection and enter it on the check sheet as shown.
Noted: 10:59
